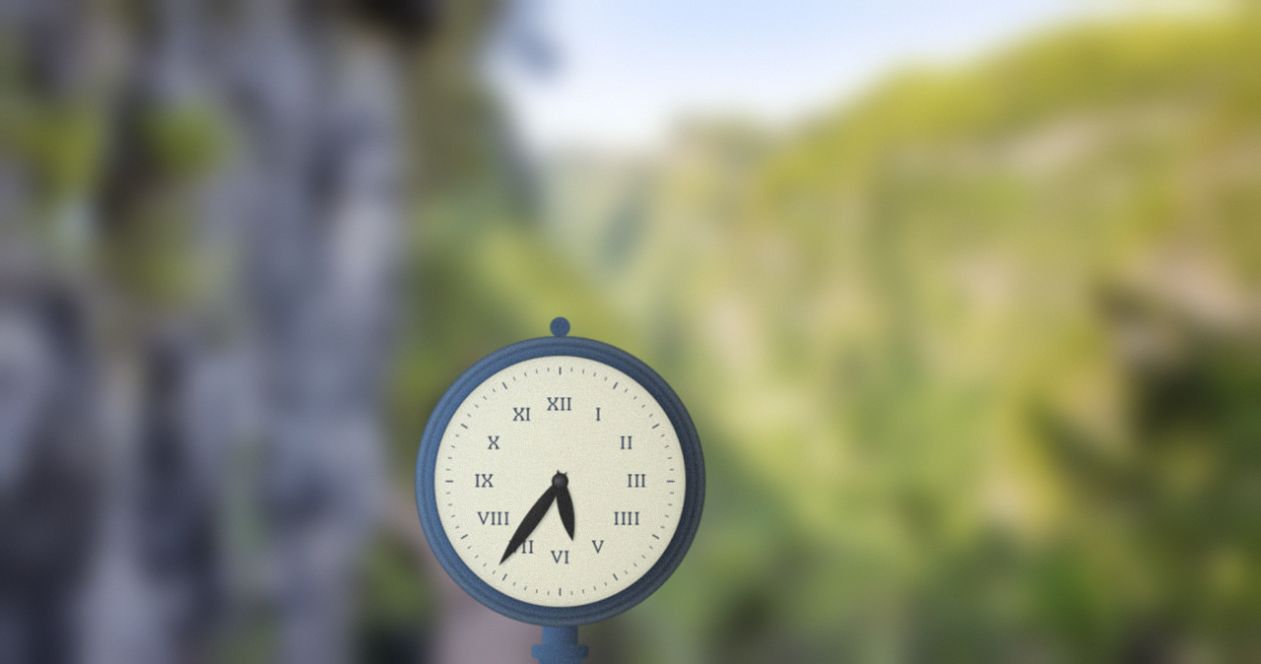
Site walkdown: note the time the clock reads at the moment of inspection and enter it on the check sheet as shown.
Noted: 5:36
